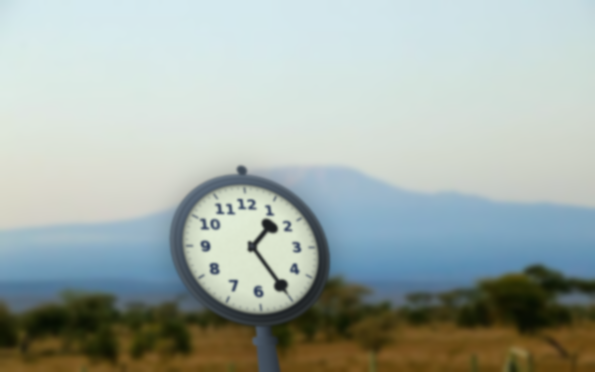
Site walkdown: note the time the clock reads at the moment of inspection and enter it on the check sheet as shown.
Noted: 1:25
